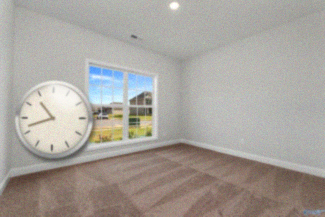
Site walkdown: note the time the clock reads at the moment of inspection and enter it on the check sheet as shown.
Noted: 10:42
